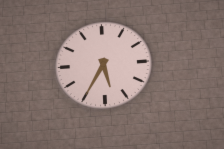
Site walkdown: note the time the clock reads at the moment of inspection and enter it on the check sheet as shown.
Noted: 5:35
